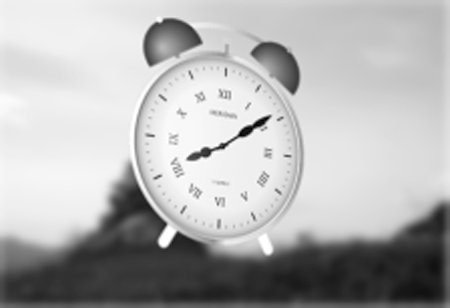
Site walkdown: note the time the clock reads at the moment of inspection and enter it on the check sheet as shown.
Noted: 8:09
